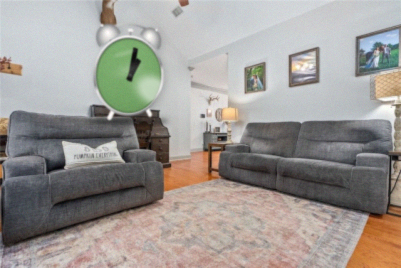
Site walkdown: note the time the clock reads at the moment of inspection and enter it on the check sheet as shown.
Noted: 1:02
